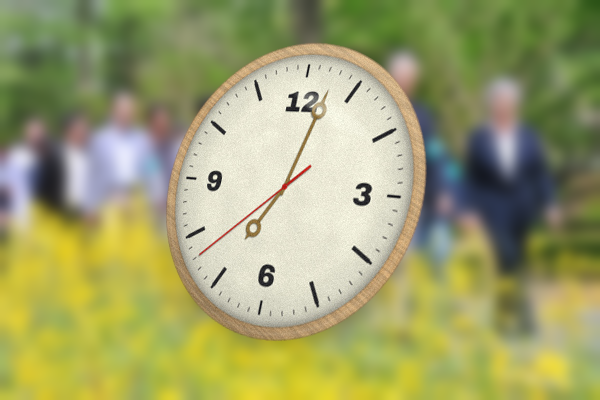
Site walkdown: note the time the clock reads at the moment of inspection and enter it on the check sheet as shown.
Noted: 7:02:38
